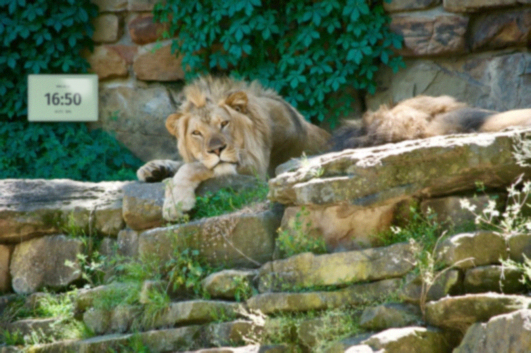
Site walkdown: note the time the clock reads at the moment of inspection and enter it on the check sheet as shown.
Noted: 16:50
